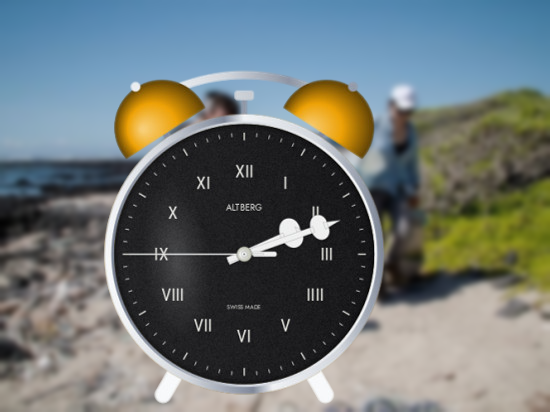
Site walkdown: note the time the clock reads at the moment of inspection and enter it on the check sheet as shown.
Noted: 2:11:45
